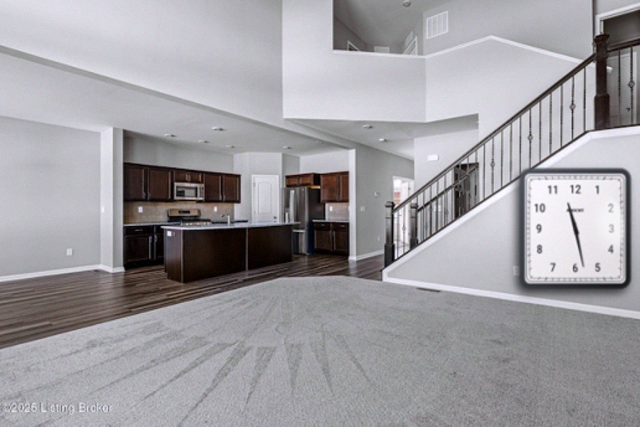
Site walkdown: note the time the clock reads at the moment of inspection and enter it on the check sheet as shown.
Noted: 11:28
